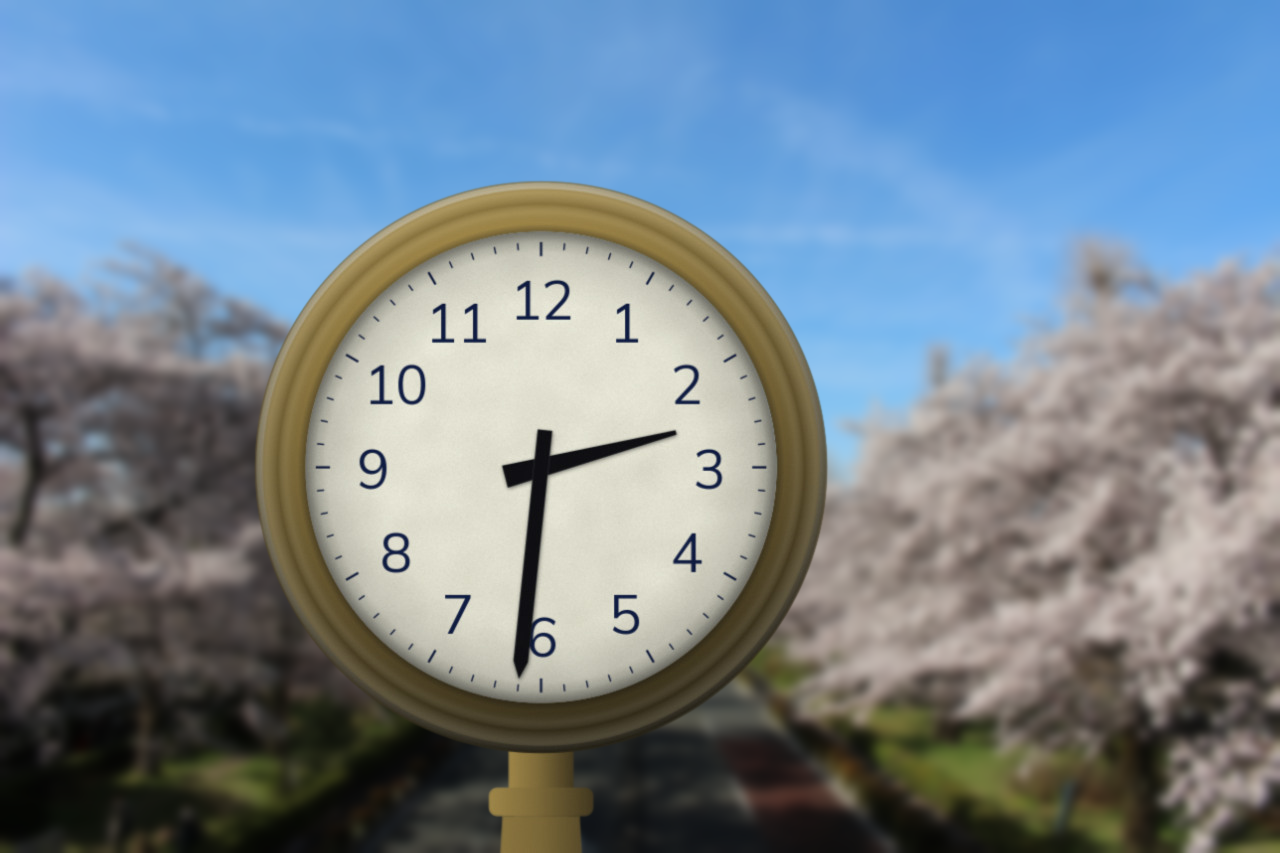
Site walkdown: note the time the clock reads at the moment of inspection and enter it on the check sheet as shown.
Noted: 2:31
